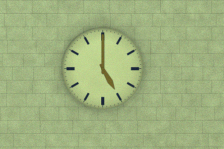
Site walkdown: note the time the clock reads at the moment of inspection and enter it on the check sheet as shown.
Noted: 5:00
